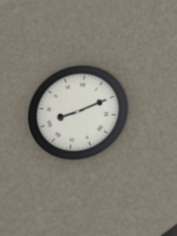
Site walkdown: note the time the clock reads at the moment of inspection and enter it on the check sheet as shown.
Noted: 8:10
